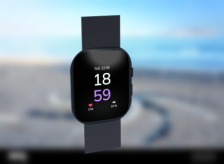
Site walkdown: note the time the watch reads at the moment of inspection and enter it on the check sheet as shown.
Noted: 18:59
